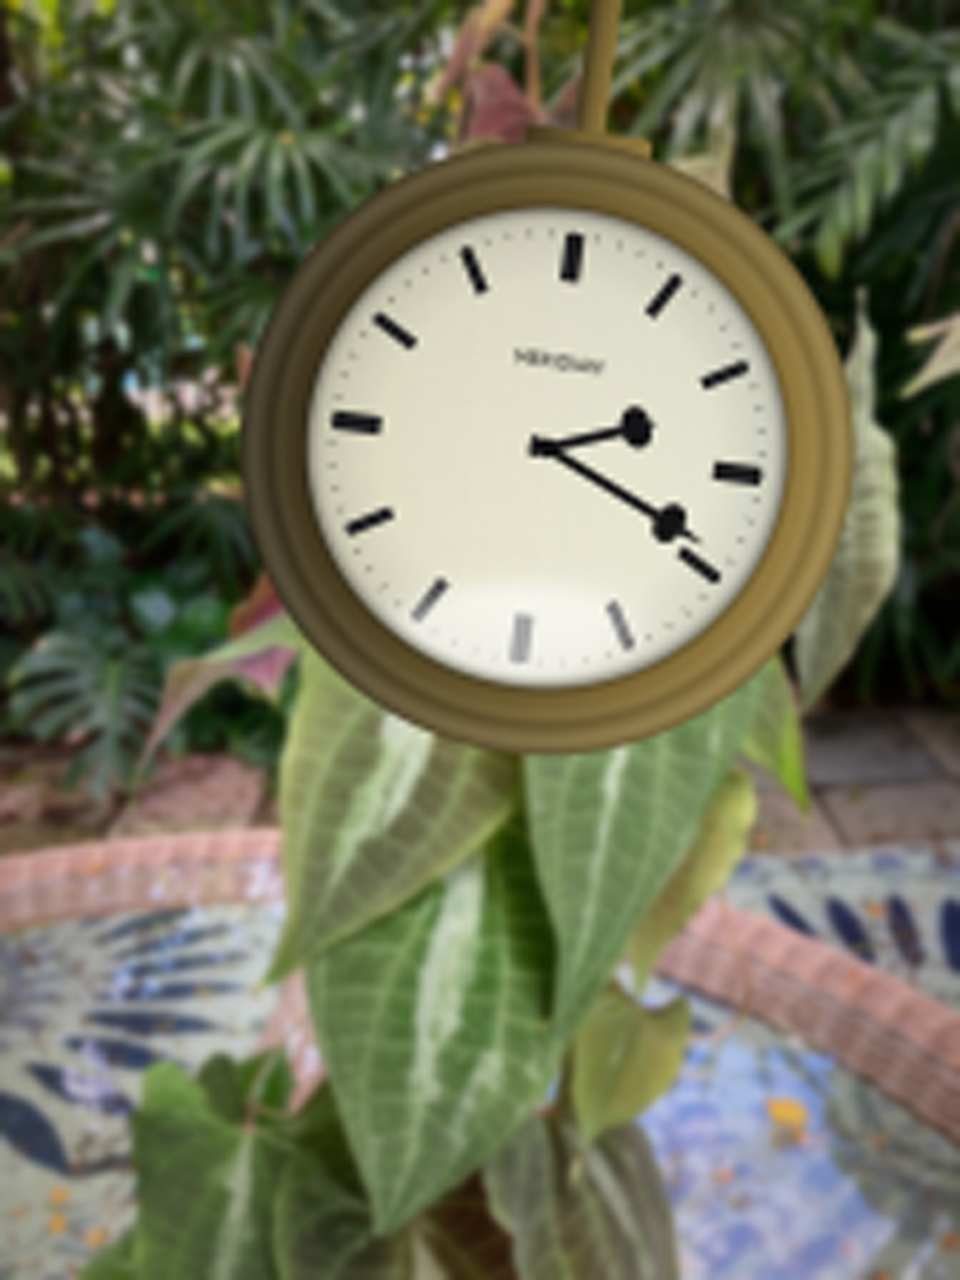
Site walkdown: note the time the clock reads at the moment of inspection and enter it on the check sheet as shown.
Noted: 2:19
